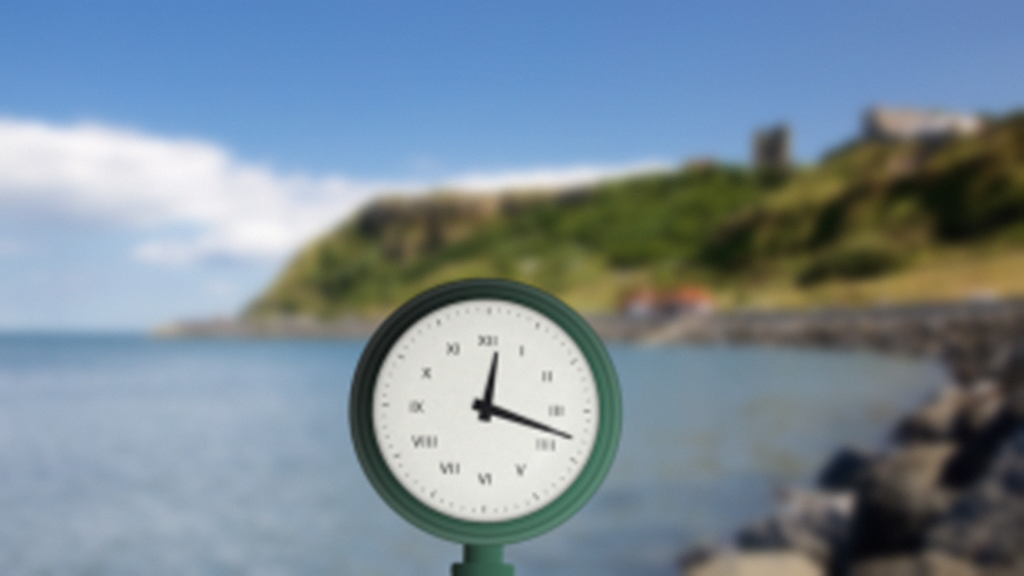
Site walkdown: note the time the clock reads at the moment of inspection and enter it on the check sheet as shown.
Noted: 12:18
